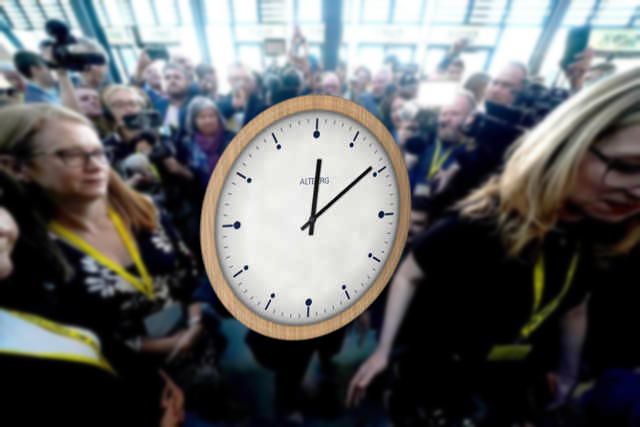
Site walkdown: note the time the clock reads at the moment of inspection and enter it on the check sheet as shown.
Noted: 12:09
